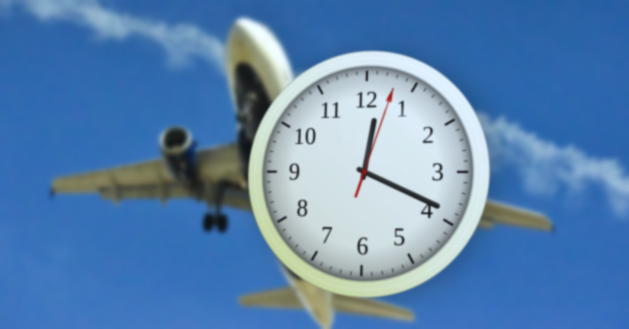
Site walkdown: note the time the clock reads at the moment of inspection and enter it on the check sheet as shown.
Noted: 12:19:03
